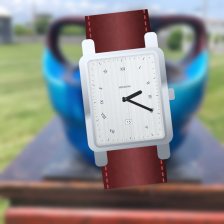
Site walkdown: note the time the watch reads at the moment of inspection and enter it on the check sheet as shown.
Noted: 2:20
